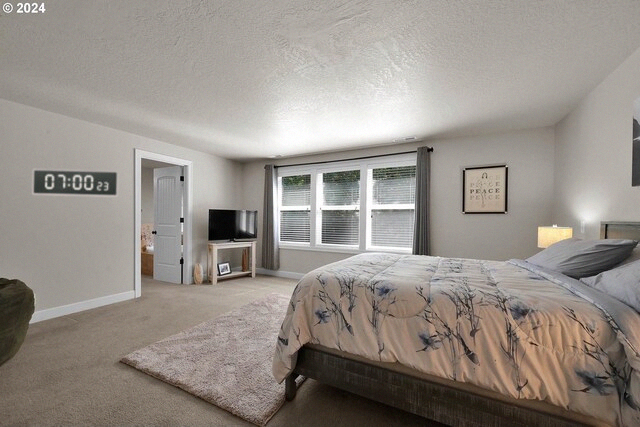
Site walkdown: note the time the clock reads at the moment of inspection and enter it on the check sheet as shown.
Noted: 7:00
